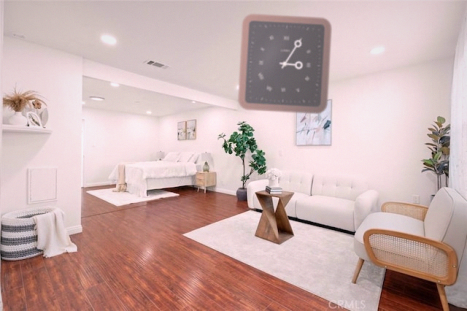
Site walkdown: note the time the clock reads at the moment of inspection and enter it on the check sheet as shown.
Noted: 3:05
